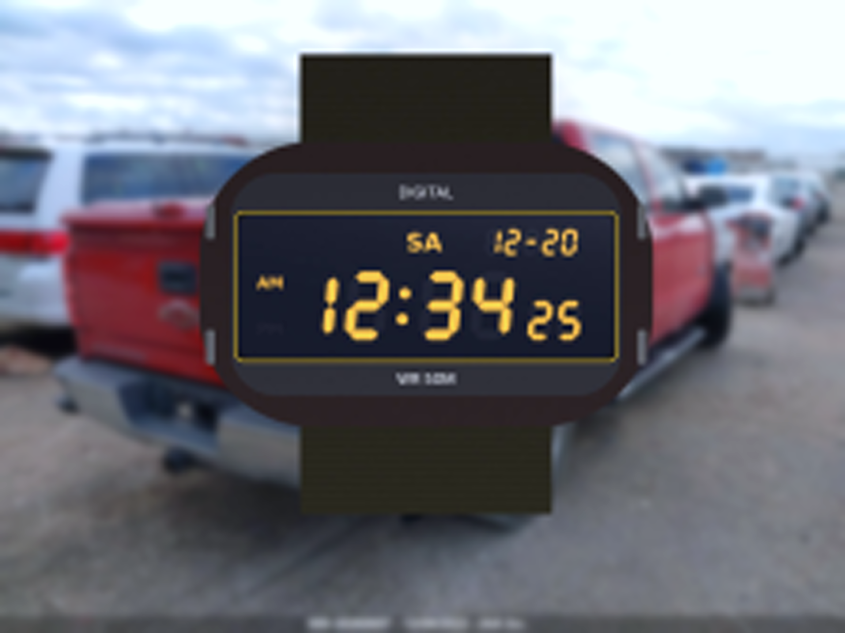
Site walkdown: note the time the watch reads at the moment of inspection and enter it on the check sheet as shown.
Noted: 12:34:25
